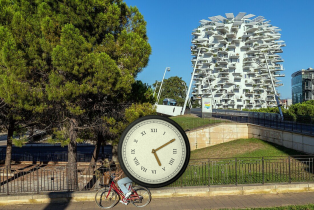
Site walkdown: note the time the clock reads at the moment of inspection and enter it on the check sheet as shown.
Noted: 5:10
